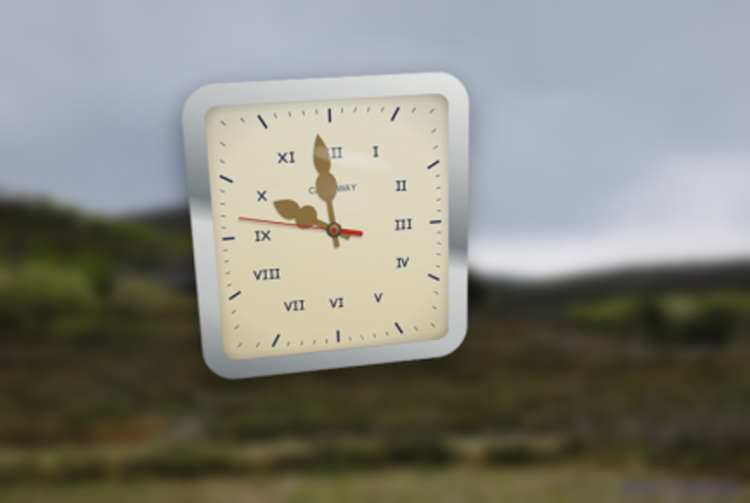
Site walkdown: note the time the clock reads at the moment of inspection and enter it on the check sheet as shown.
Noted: 9:58:47
